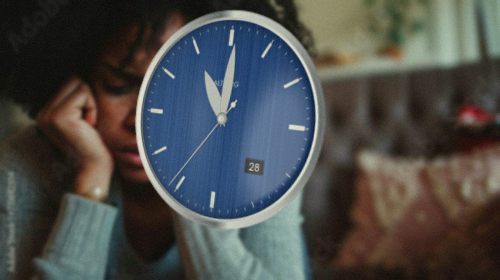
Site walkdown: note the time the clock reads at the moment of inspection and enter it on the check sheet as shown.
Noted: 11:00:36
